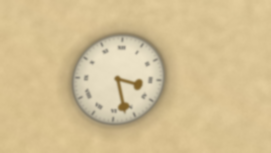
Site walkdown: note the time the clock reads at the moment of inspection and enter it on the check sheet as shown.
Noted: 3:27
